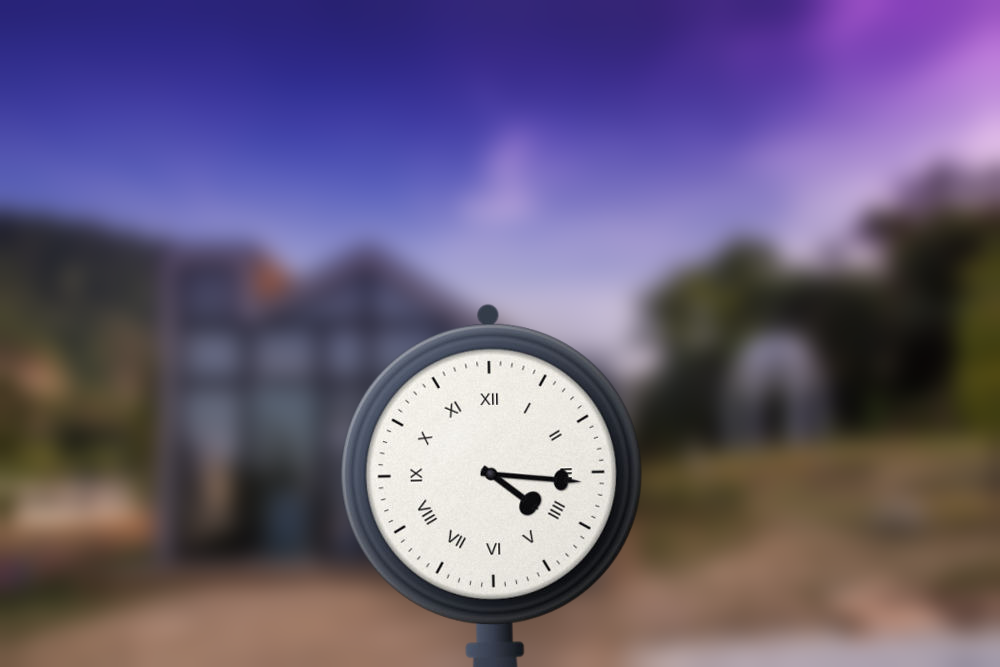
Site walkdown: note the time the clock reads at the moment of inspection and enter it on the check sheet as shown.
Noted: 4:16
